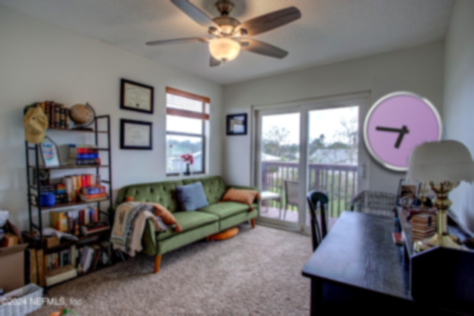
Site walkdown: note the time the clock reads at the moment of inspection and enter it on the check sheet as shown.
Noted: 6:46
